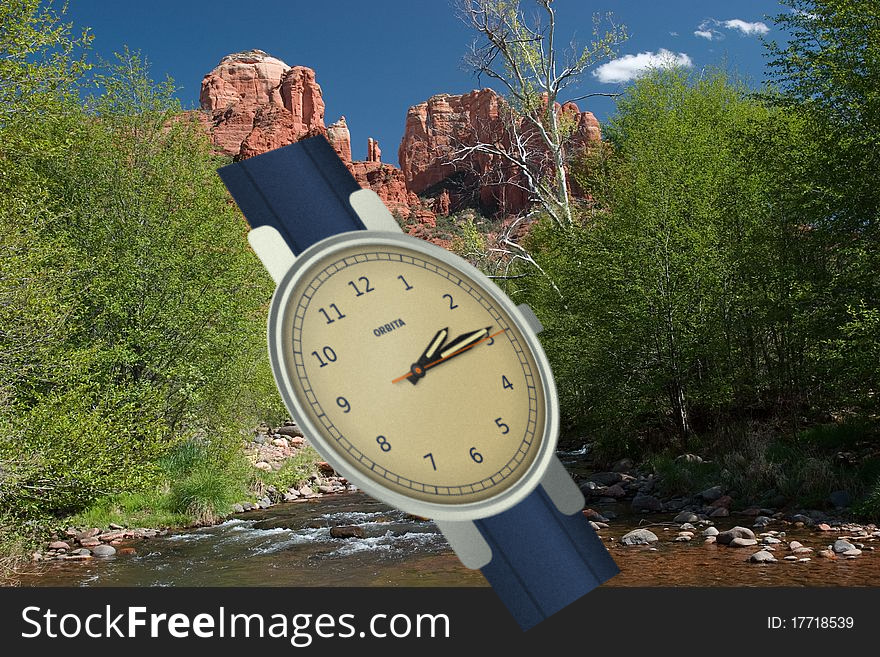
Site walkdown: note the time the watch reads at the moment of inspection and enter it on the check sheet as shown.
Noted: 2:14:15
